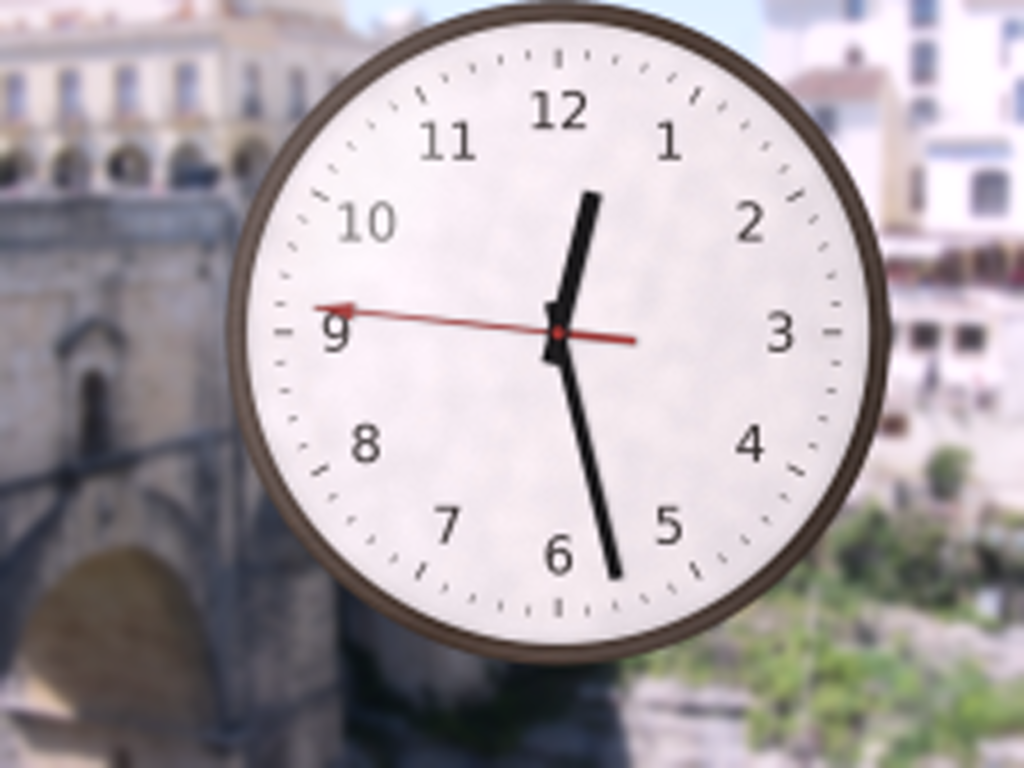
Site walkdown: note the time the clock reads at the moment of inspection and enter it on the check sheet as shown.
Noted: 12:27:46
